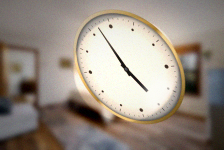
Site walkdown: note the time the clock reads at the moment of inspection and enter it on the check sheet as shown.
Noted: 4:57
